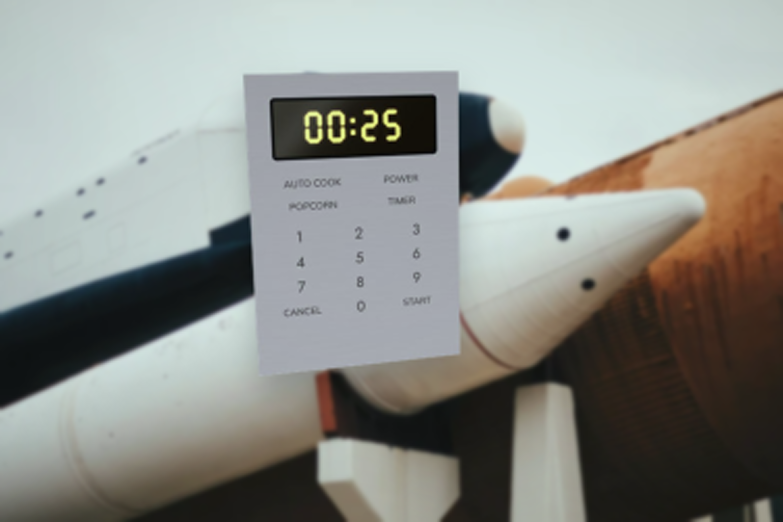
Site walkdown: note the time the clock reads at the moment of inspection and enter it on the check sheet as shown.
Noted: 0:25
